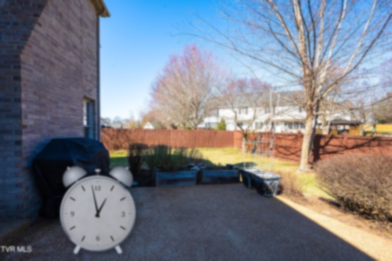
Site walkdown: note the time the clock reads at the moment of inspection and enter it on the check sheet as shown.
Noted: 12:58
